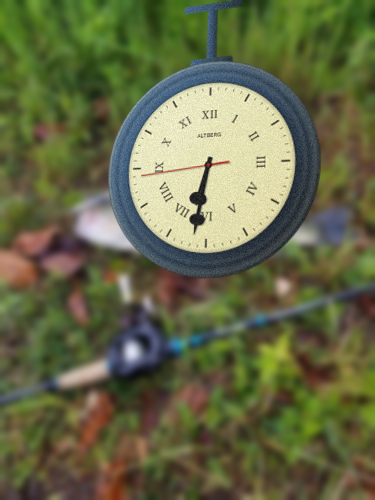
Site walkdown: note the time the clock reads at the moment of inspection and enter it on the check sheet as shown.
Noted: 6:31:44
